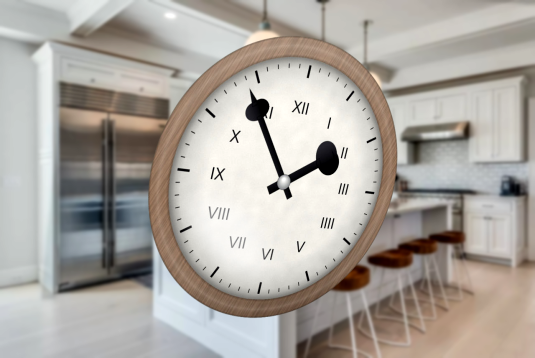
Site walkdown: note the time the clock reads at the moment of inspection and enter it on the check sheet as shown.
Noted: 1:54
